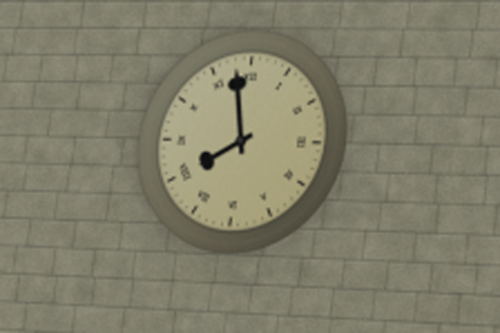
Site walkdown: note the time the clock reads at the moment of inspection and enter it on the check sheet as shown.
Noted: 7:58
